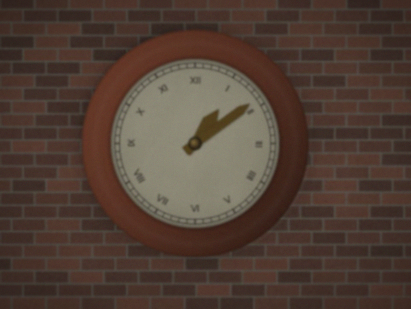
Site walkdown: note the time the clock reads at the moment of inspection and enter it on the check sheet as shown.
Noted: 1:09
